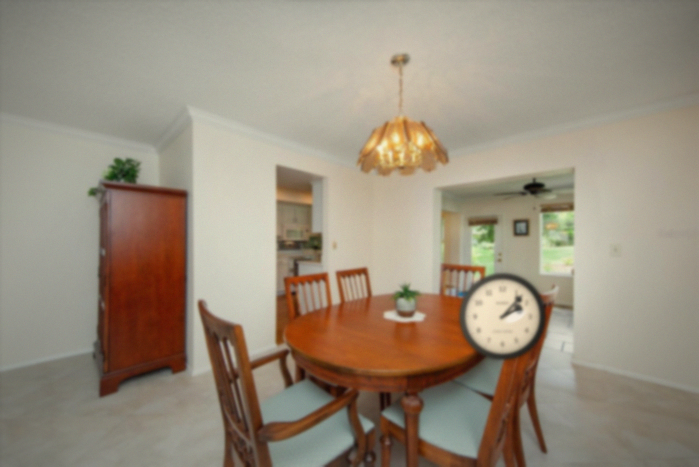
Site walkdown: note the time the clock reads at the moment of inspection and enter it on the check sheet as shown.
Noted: 2:07
